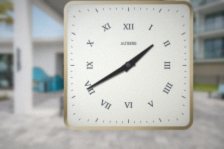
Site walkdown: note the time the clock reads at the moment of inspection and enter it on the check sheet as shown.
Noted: 1:40
